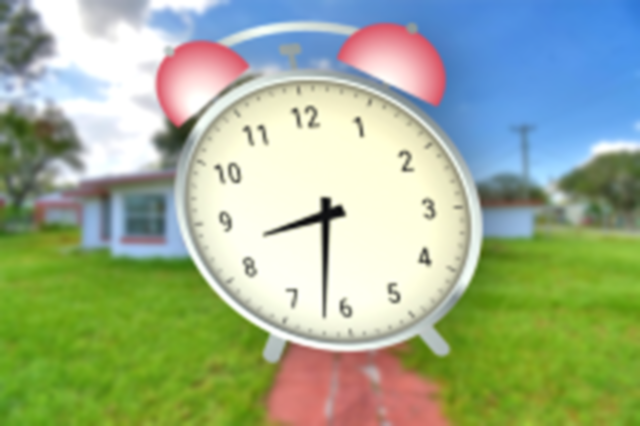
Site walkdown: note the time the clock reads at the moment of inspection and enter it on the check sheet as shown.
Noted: 8:32
